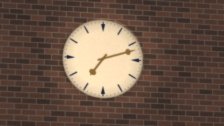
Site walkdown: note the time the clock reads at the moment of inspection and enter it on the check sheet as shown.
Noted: 7:12
